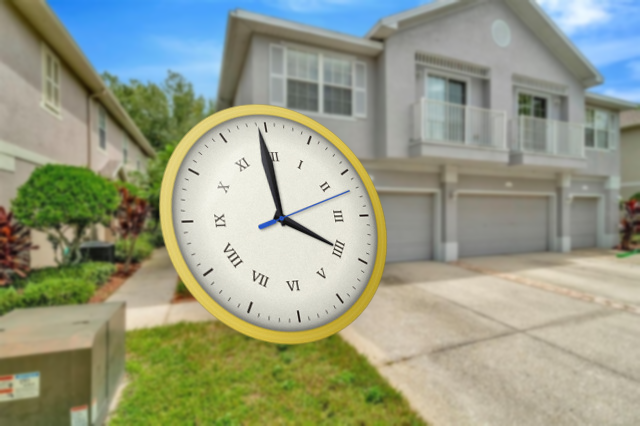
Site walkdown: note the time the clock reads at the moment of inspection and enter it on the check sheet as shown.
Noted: 3:59:12
